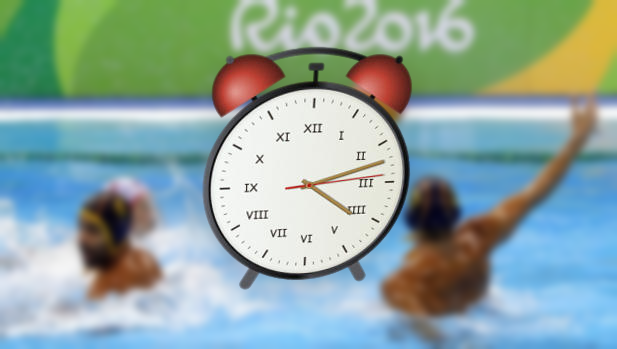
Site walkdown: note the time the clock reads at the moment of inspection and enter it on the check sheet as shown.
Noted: 4:12:14
